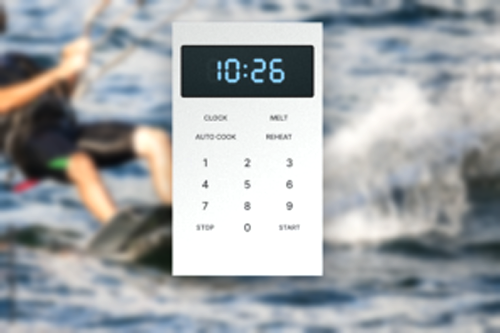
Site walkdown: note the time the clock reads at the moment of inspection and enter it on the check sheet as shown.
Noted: 10:26
